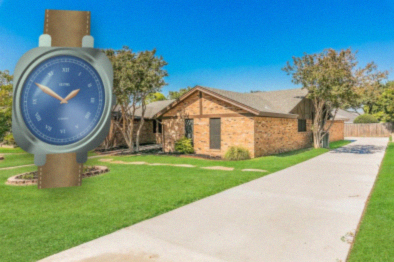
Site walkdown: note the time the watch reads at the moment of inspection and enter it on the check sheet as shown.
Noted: 1:50
